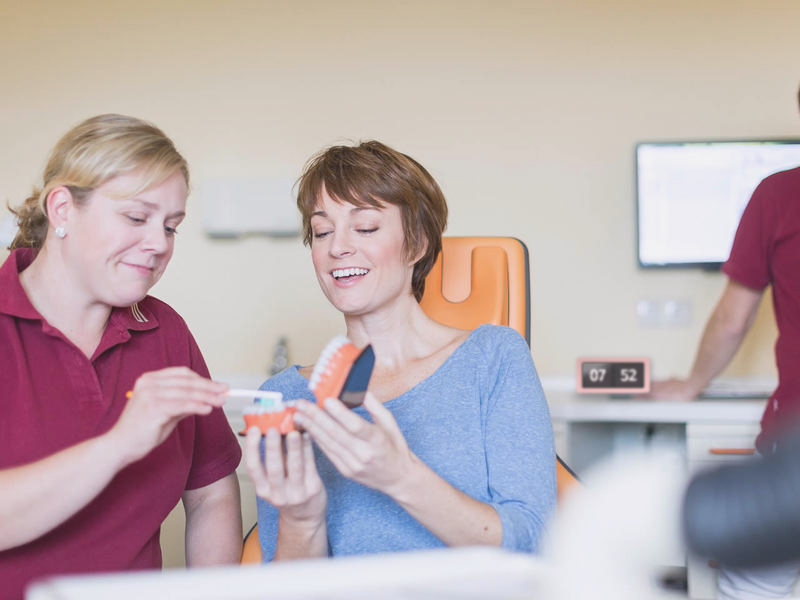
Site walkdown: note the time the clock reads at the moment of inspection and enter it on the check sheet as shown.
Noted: 7:52
